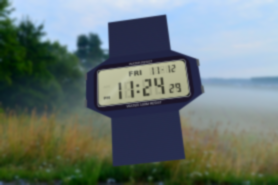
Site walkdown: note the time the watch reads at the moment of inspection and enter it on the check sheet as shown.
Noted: 11:24
